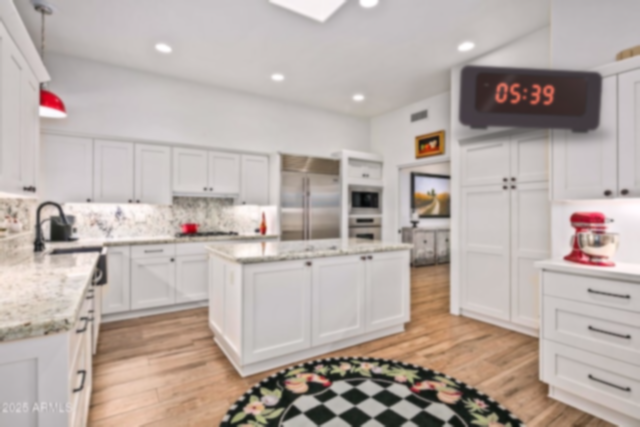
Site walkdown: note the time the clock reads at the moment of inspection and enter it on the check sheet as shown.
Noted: 5:39
